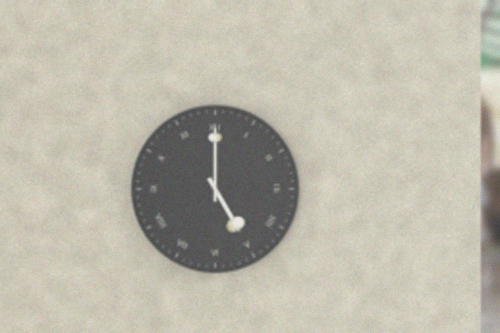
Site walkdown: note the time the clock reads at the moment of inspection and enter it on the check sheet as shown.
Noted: 5:00
